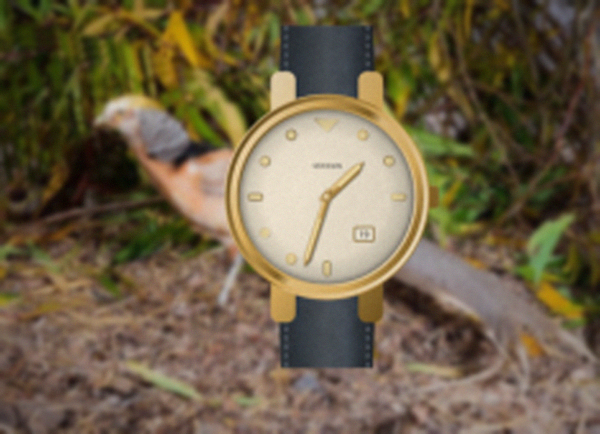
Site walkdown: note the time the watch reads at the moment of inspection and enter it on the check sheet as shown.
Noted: 1:33
